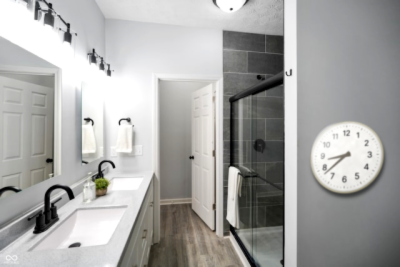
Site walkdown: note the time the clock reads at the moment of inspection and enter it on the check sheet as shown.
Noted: 8:38
